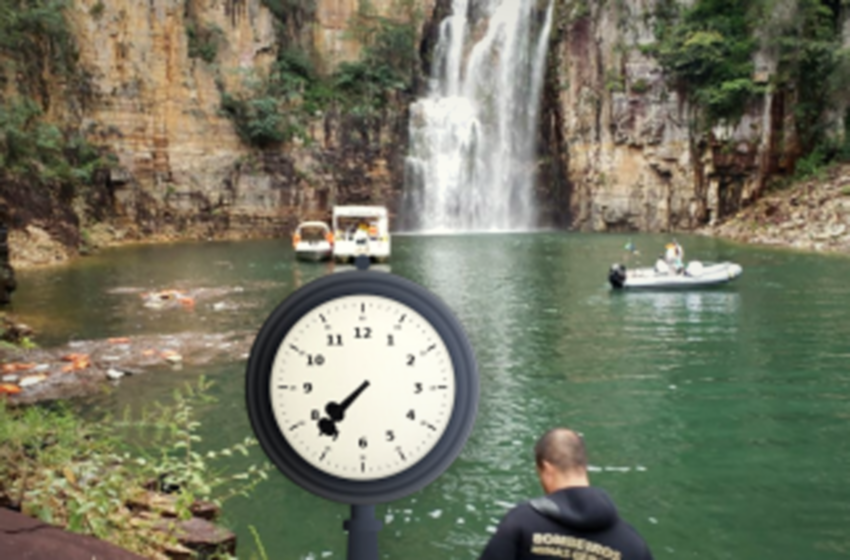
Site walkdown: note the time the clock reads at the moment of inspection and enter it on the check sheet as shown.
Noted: 7:37
